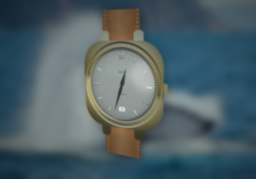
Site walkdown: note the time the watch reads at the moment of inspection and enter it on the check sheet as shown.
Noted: 12:33
